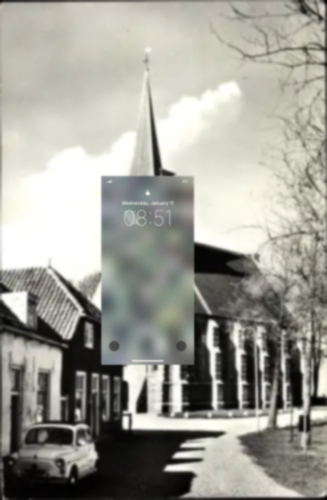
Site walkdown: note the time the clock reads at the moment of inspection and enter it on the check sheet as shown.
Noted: 8:51
